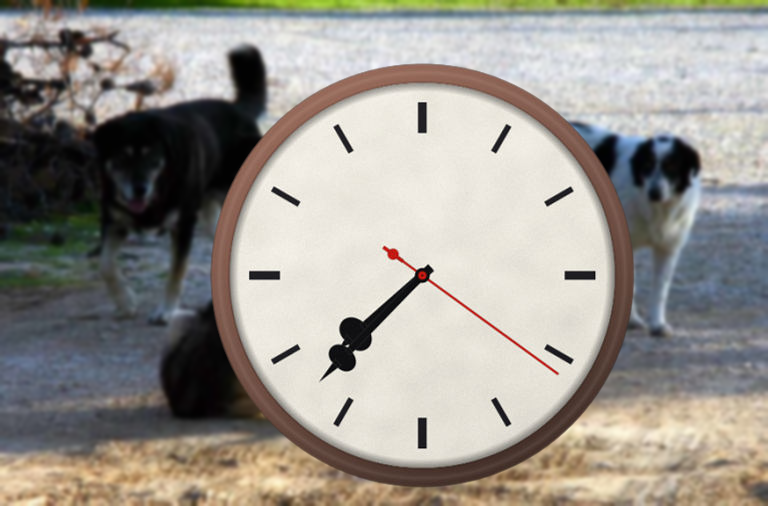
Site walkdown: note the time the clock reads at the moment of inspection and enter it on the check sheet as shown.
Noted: 7:37:21
